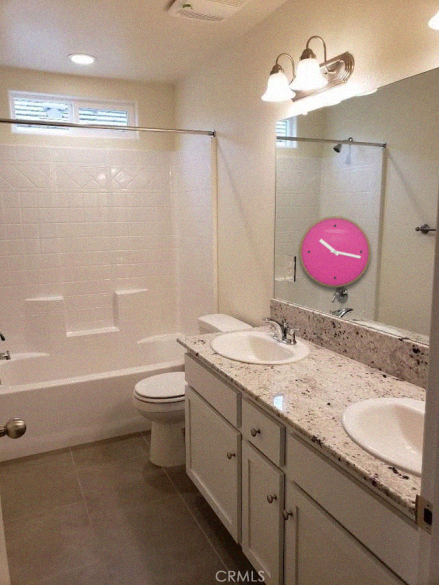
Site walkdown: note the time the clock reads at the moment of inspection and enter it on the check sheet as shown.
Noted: 10:17
